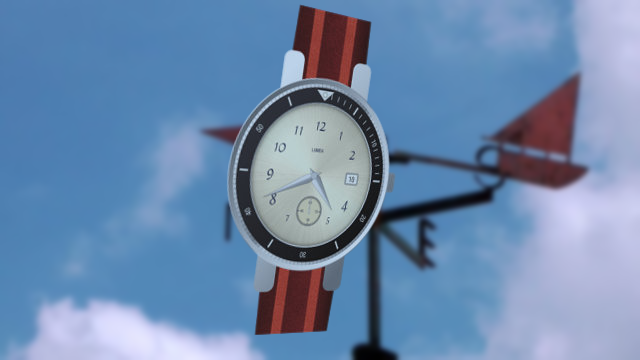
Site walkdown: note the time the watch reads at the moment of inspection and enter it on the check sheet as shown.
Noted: 4:41
